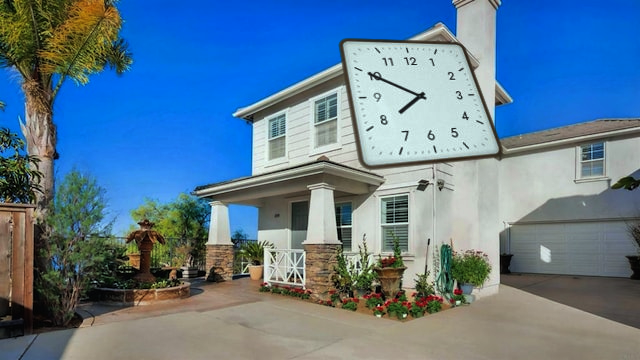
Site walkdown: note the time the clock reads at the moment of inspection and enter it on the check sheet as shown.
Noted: 7:50
